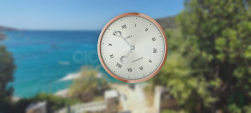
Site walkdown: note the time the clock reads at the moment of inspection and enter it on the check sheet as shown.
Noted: 7:56
